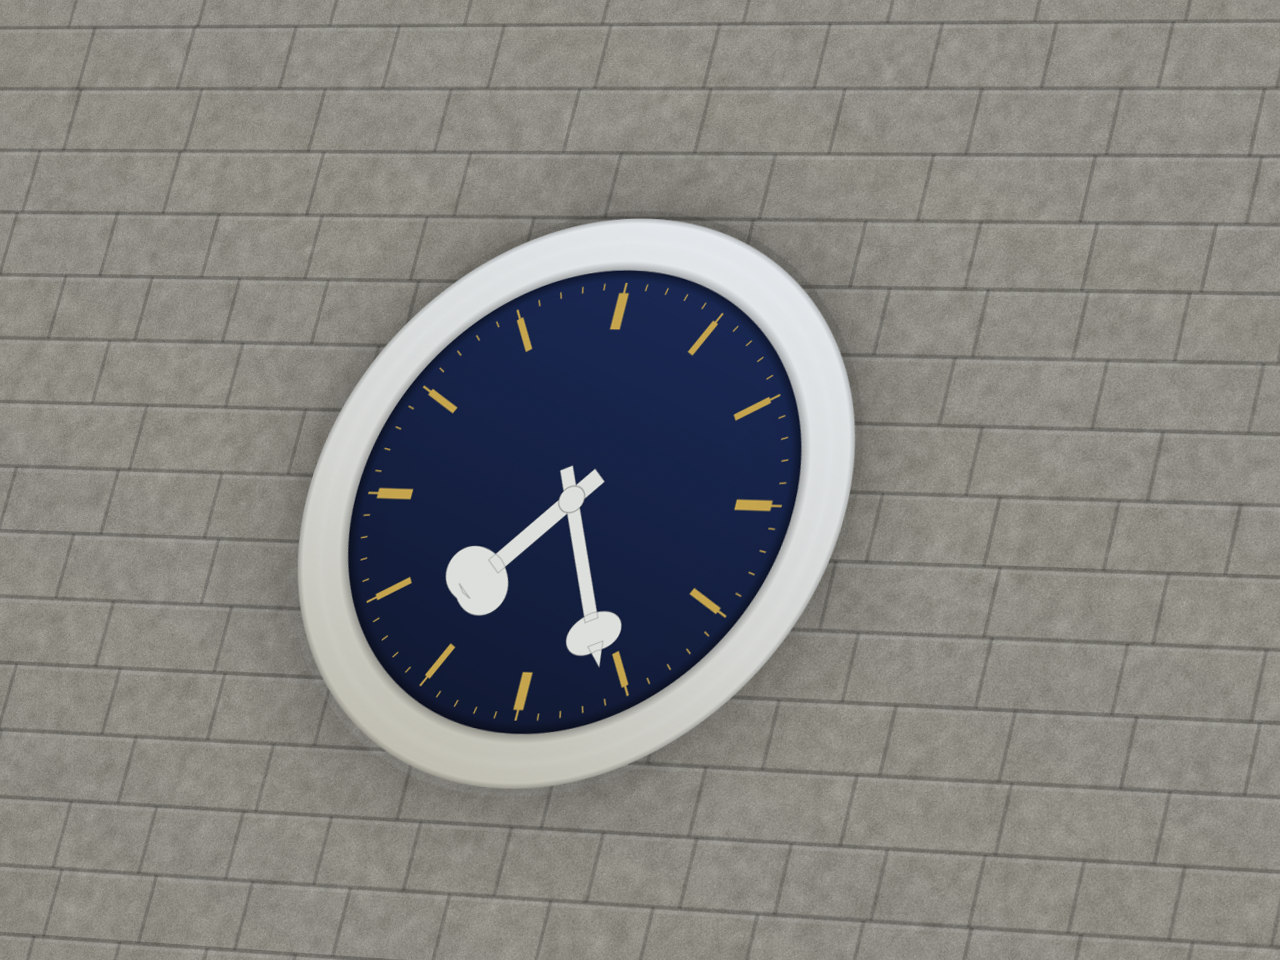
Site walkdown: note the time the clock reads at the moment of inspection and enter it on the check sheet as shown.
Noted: 7:26
